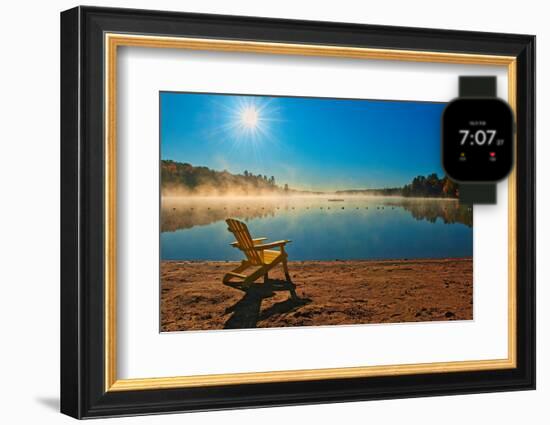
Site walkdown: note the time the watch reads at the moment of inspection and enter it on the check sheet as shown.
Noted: 7:07
